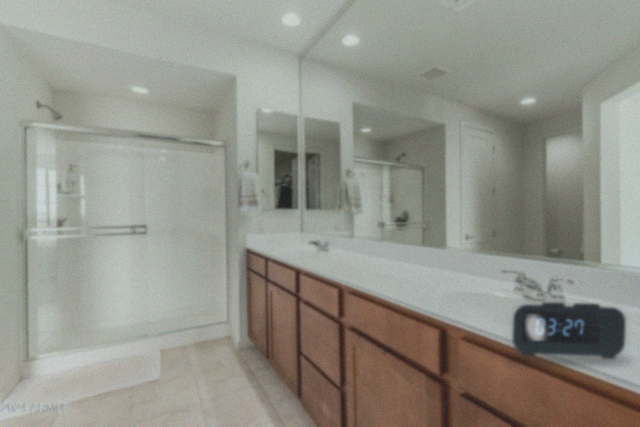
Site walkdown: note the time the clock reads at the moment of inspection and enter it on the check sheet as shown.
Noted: 3:27
